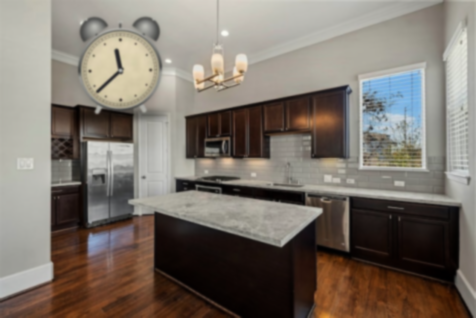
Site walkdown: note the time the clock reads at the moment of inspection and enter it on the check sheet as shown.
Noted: 11:38
